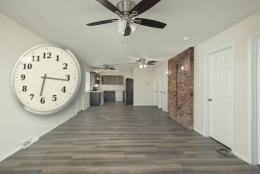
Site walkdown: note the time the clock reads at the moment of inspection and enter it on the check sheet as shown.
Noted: 6:16
